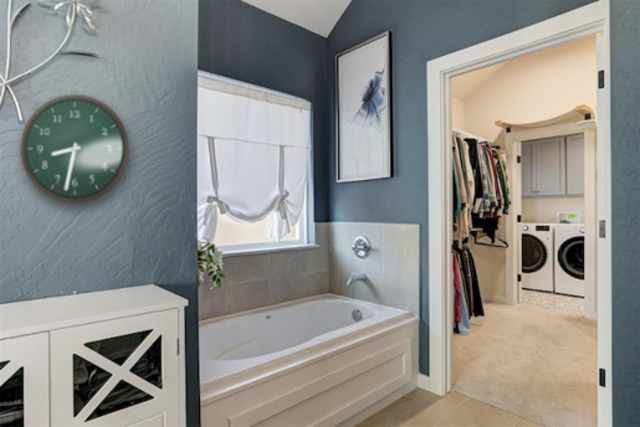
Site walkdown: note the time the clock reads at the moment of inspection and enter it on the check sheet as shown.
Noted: 8:32
